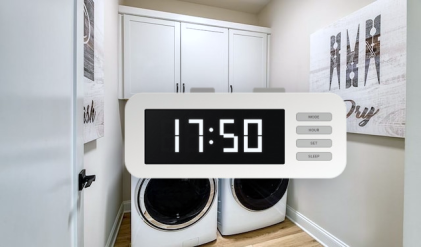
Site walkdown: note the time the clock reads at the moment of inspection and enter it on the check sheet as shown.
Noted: 17:50
